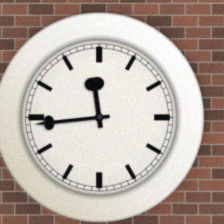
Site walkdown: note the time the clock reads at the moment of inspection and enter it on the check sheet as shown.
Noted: 11:44
